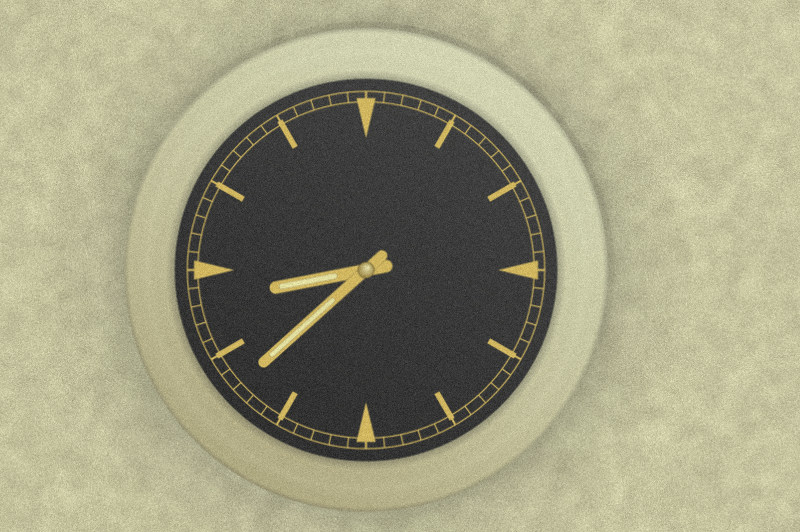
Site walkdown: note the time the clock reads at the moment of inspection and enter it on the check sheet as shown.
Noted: 8:38
